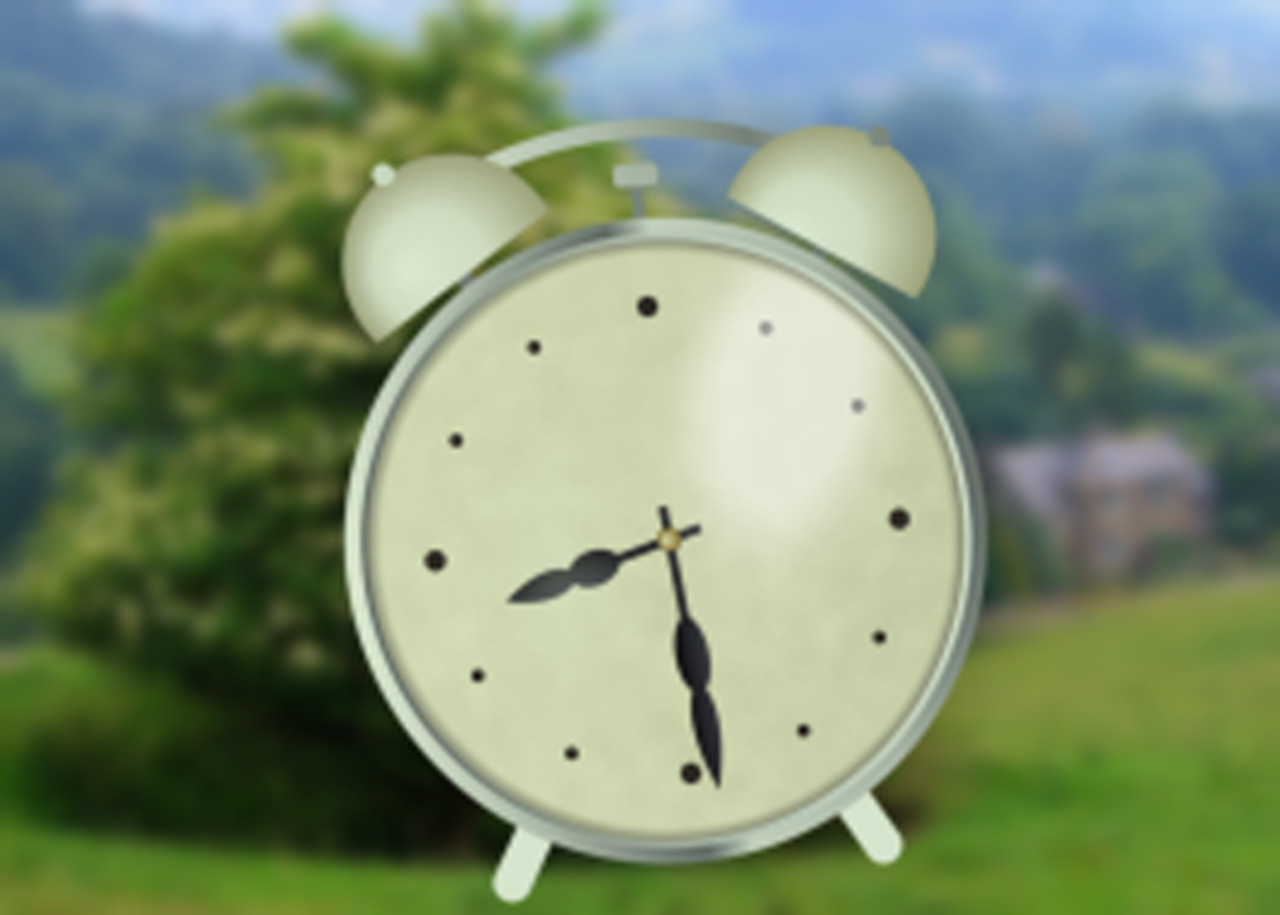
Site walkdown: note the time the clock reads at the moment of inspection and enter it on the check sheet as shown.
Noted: 8:29
